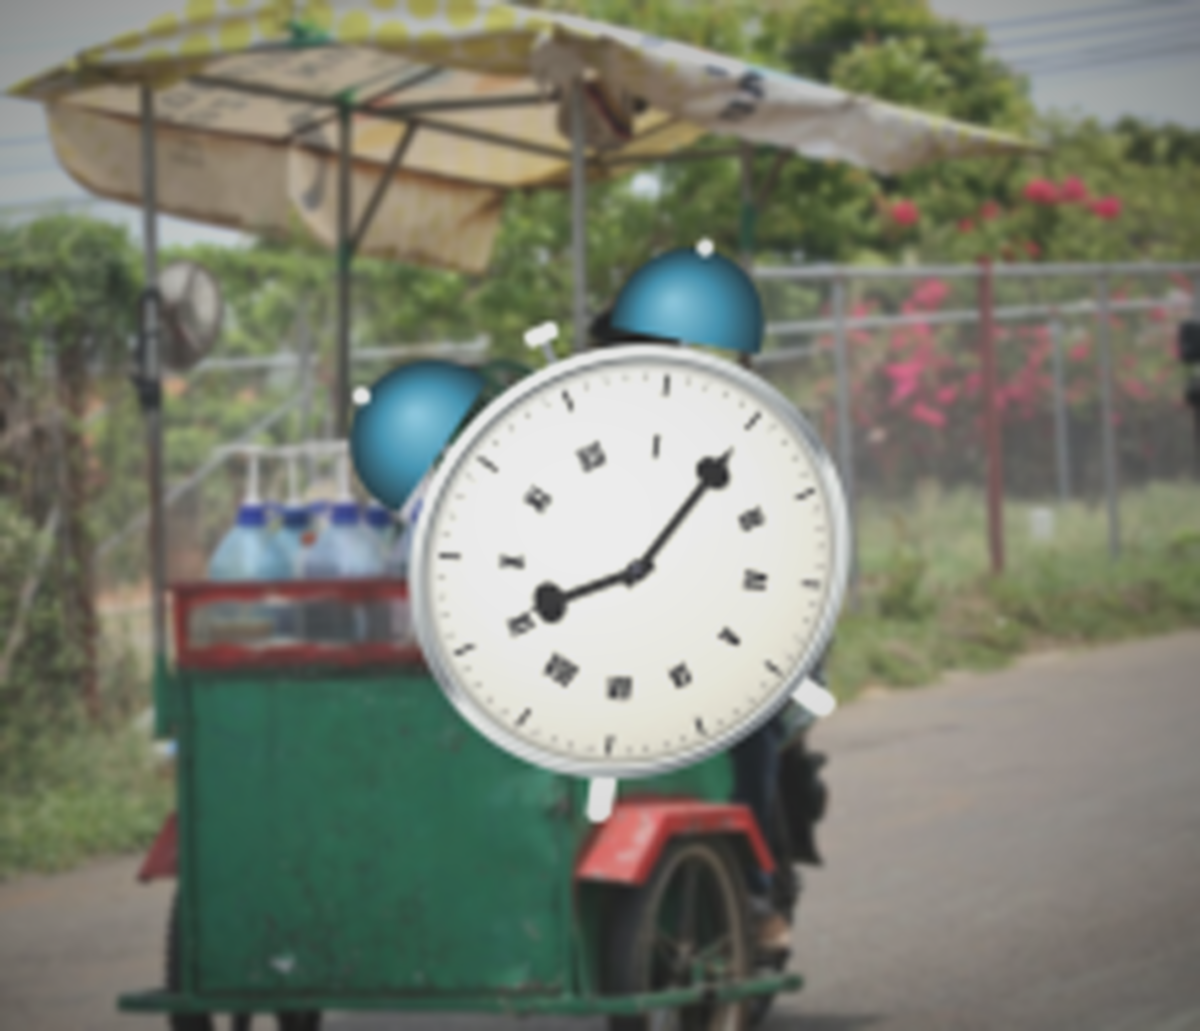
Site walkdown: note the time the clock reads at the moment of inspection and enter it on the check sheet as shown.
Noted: 9:10
